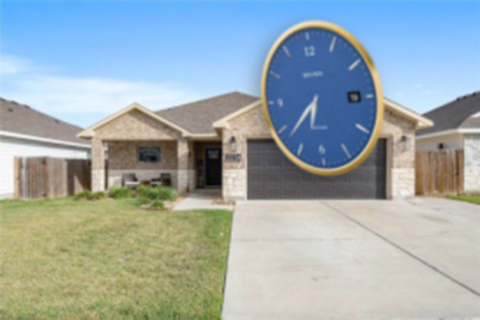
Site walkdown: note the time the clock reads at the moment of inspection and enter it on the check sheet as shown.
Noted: 6:38
